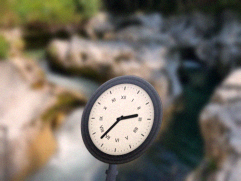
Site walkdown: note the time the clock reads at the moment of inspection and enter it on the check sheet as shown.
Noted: 2:37
